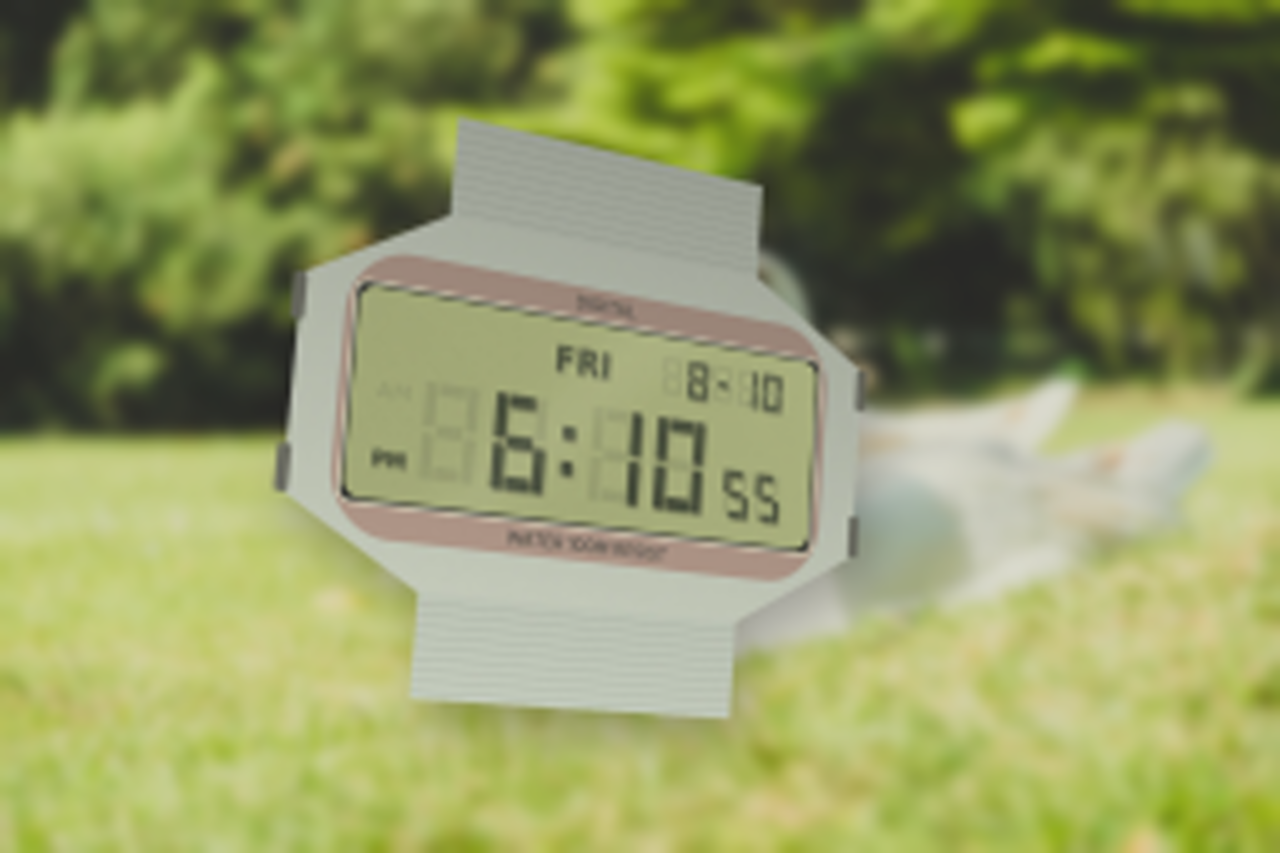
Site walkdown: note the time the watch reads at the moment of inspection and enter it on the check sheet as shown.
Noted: 6:10:55
